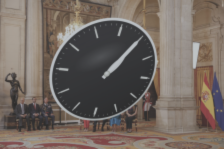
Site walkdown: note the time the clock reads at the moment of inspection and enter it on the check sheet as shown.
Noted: 1:05
